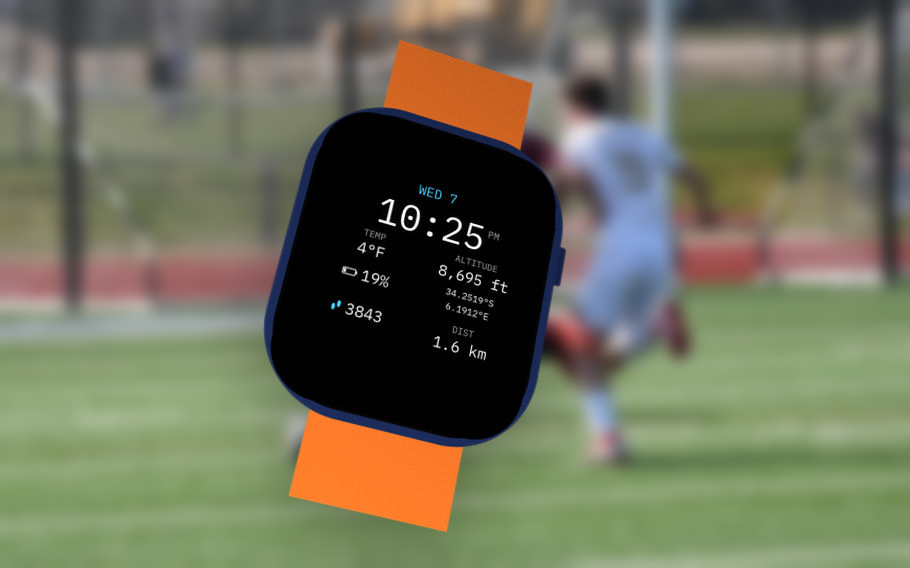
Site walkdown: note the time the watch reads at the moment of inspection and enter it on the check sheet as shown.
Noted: 10:25
